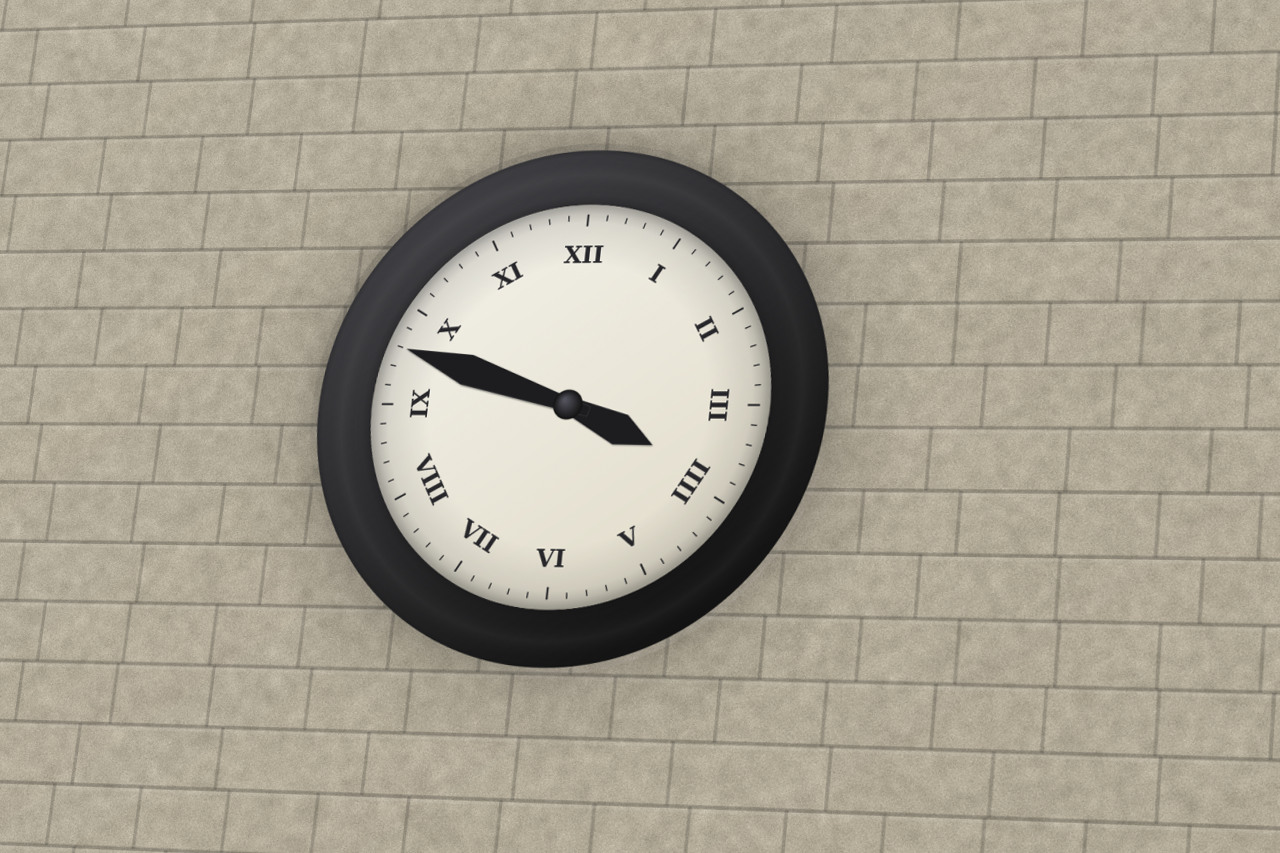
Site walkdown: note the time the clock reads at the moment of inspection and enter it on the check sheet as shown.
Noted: 3:48
